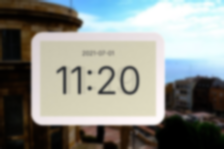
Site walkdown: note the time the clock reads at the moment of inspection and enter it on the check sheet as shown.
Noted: 11:20
